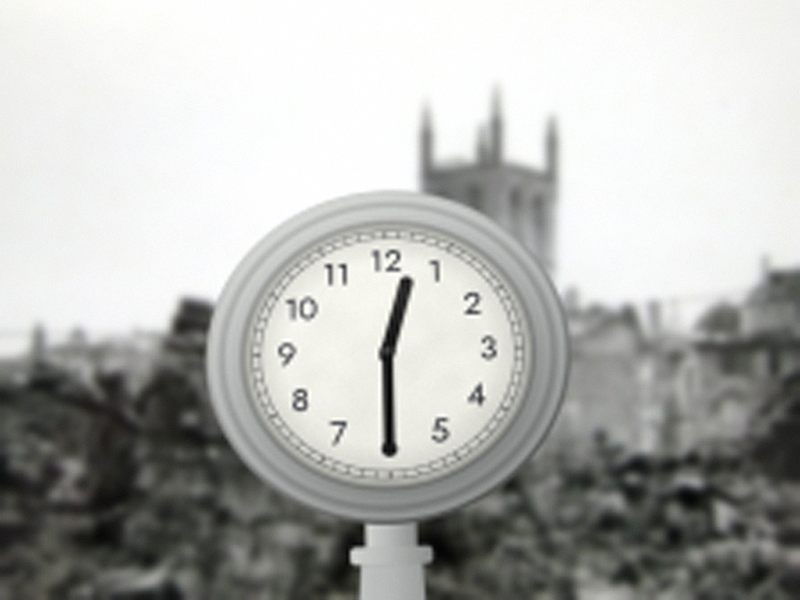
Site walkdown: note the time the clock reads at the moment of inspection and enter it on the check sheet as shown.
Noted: 12:30
